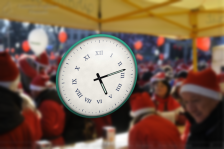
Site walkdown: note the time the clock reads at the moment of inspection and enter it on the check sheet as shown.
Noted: 5:13
